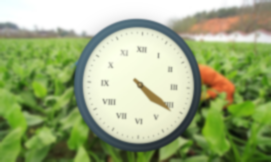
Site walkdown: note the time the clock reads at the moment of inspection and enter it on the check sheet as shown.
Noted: 4:21
